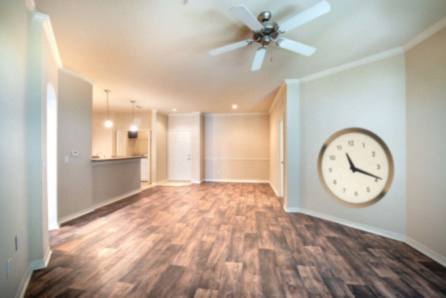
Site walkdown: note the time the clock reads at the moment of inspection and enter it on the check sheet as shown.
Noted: 11:19
